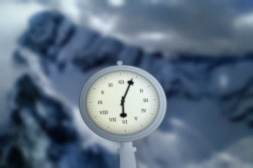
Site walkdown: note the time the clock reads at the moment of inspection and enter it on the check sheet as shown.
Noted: 6:04
